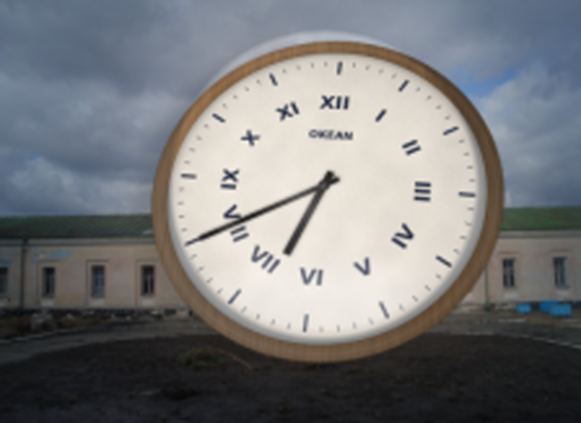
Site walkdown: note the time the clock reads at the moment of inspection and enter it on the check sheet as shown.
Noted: 6:40
